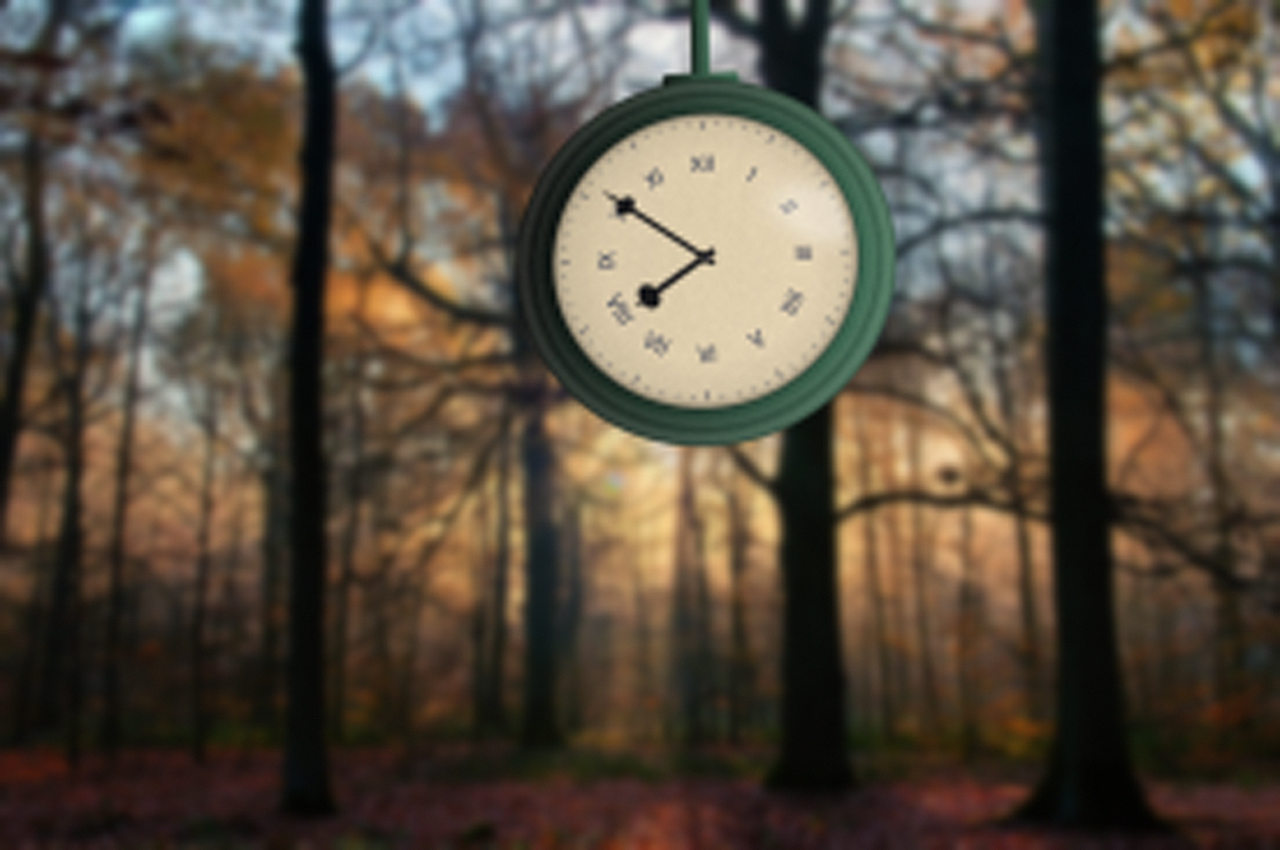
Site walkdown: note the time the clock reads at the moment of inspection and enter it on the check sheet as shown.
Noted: 7:51
